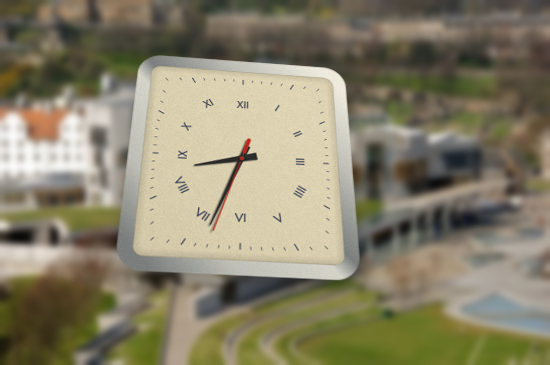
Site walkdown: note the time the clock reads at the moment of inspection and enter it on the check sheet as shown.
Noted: 8:33:33
